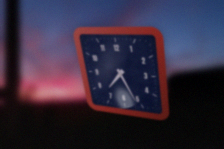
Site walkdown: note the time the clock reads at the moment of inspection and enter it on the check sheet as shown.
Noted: 7:26
